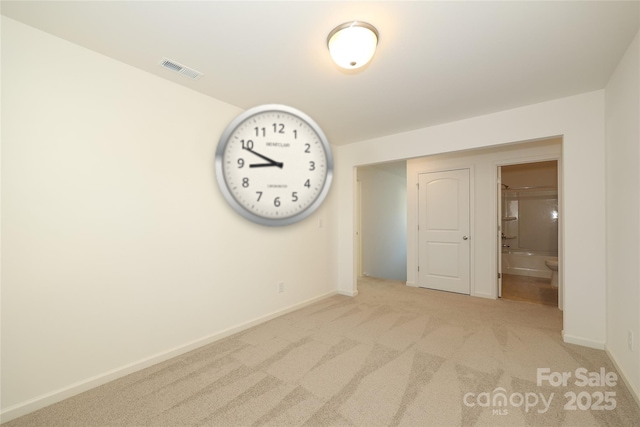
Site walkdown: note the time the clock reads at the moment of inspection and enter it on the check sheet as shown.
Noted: 8:49
